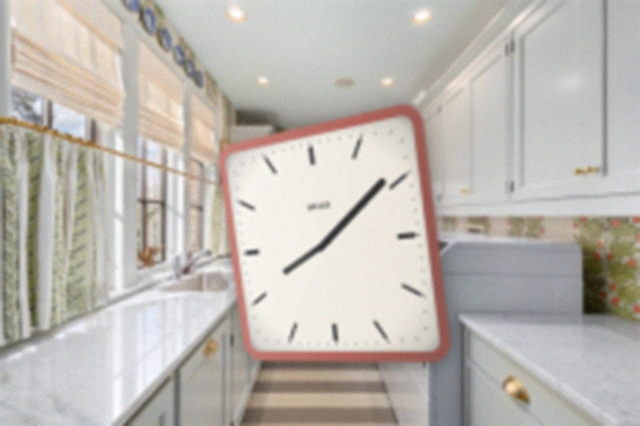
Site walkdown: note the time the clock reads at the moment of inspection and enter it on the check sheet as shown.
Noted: 8:09
